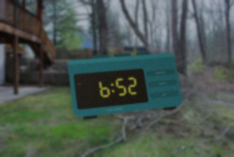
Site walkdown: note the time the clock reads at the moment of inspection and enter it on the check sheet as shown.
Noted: 6:52
